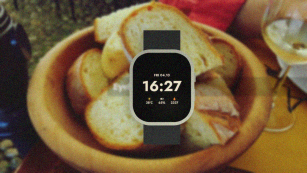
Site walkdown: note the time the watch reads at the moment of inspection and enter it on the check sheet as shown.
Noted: 16:27
